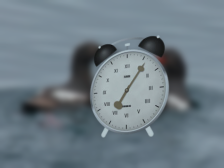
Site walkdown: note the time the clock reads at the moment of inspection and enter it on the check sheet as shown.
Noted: 7:06
